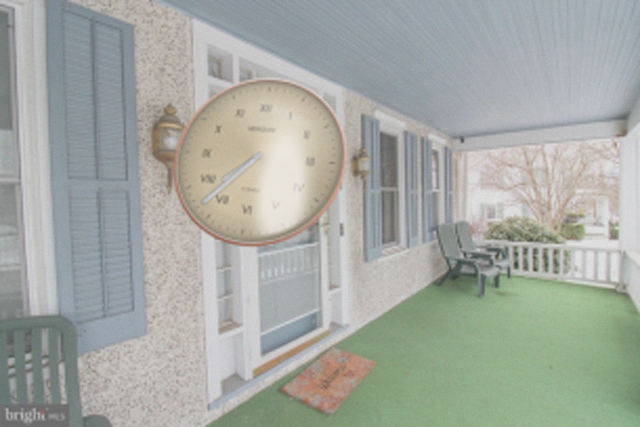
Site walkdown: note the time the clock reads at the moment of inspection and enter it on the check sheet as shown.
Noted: 7:37
